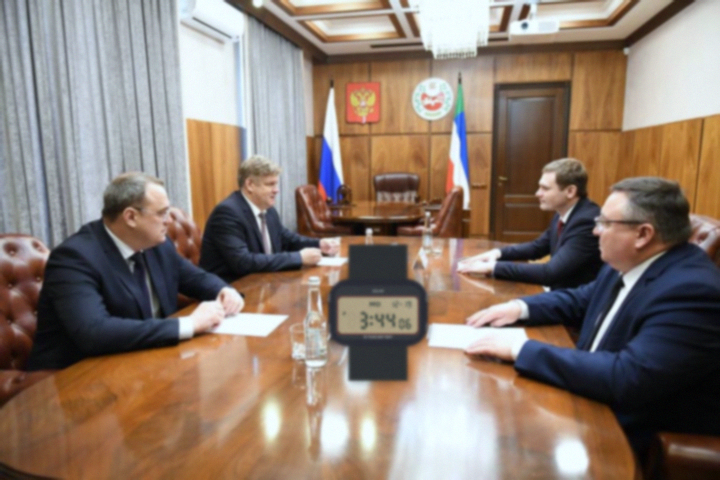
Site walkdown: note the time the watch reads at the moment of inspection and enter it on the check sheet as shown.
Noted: 3:44
